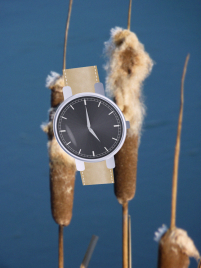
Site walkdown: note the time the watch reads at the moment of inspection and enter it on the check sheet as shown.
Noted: 5:00
